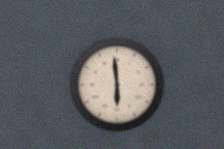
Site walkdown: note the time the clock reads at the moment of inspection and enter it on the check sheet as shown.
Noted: 5:59
